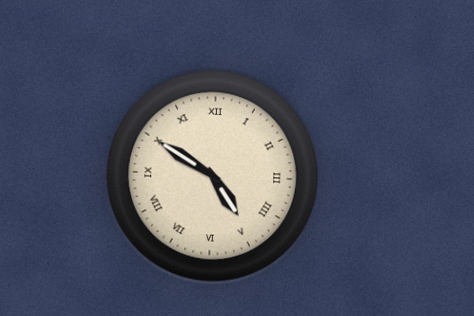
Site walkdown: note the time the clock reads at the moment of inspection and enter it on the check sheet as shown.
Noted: 4:50
